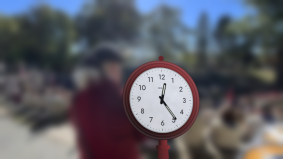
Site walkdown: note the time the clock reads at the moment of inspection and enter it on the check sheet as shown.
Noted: 12:24
